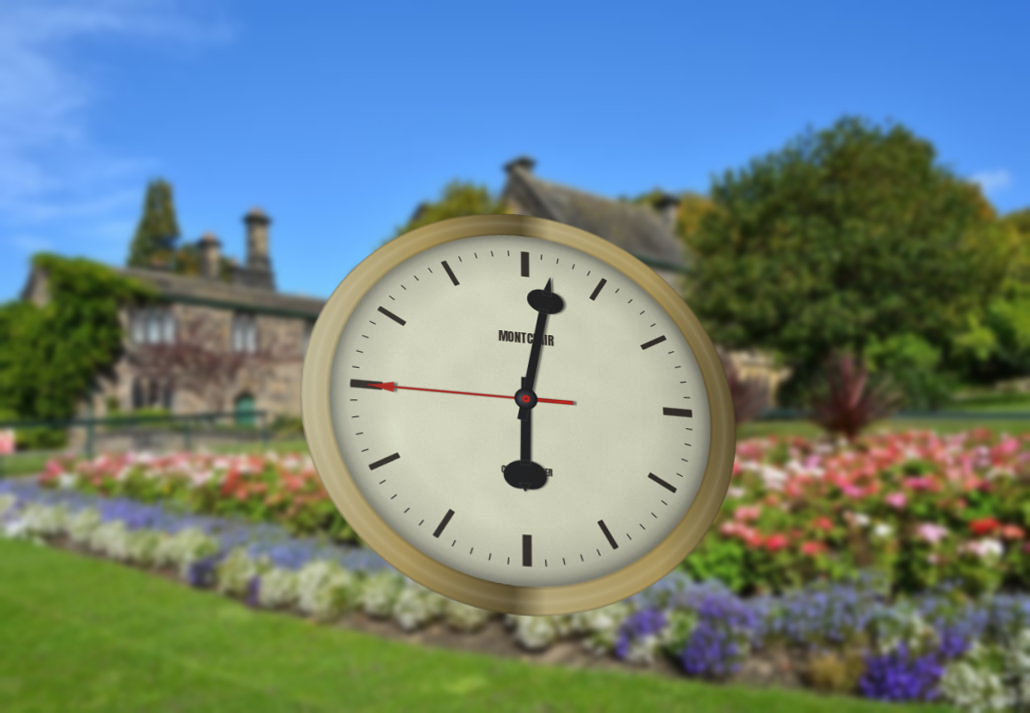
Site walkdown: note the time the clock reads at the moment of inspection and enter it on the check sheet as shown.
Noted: 6:01:45
